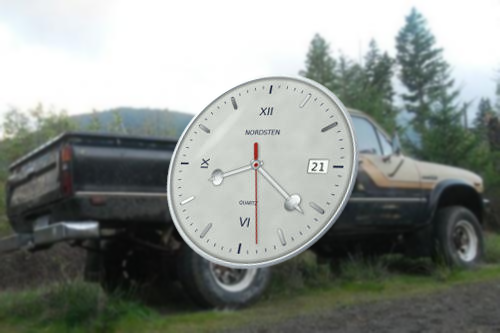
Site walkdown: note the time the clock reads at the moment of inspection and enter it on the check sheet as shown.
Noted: 8:21:28
